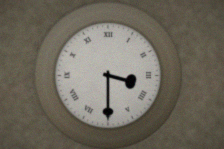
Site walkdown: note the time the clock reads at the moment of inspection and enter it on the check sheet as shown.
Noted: 3:30
